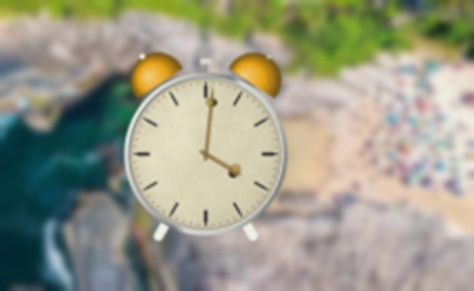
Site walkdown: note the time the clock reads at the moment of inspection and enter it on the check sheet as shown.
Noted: 4:01
